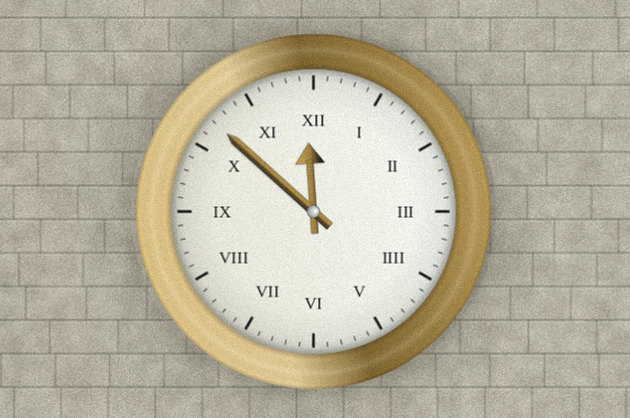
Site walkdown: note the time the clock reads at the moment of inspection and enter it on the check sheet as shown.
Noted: 11:52
